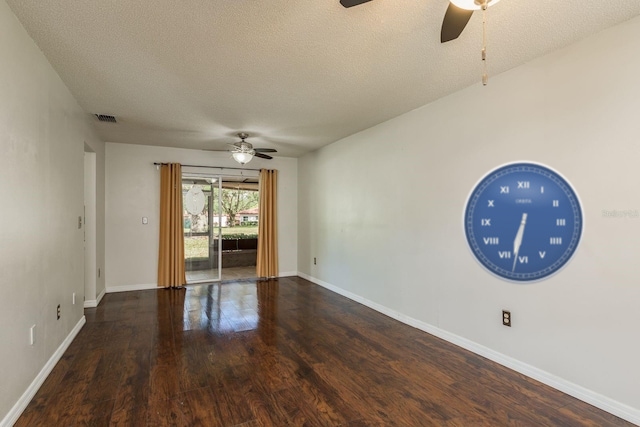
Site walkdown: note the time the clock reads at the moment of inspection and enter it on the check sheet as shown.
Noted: 6:32
